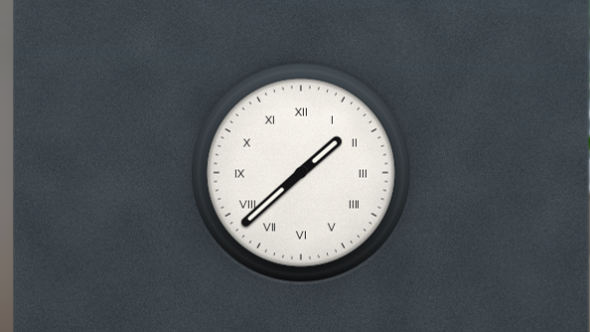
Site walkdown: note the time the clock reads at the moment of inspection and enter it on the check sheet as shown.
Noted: 1:38
